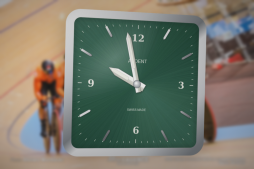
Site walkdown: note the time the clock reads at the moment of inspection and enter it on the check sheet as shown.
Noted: 9:58
